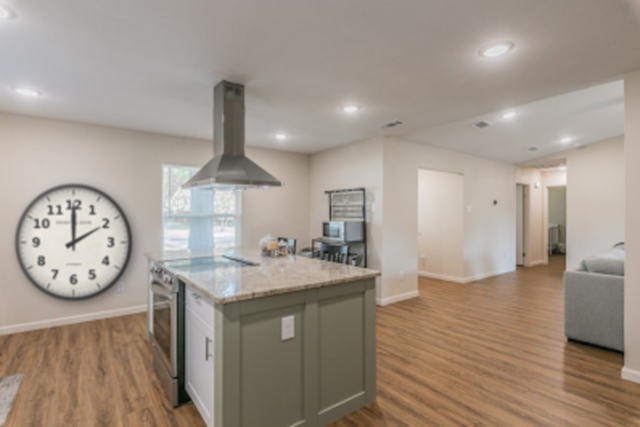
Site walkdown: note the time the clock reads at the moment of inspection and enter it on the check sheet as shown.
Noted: 2:00
